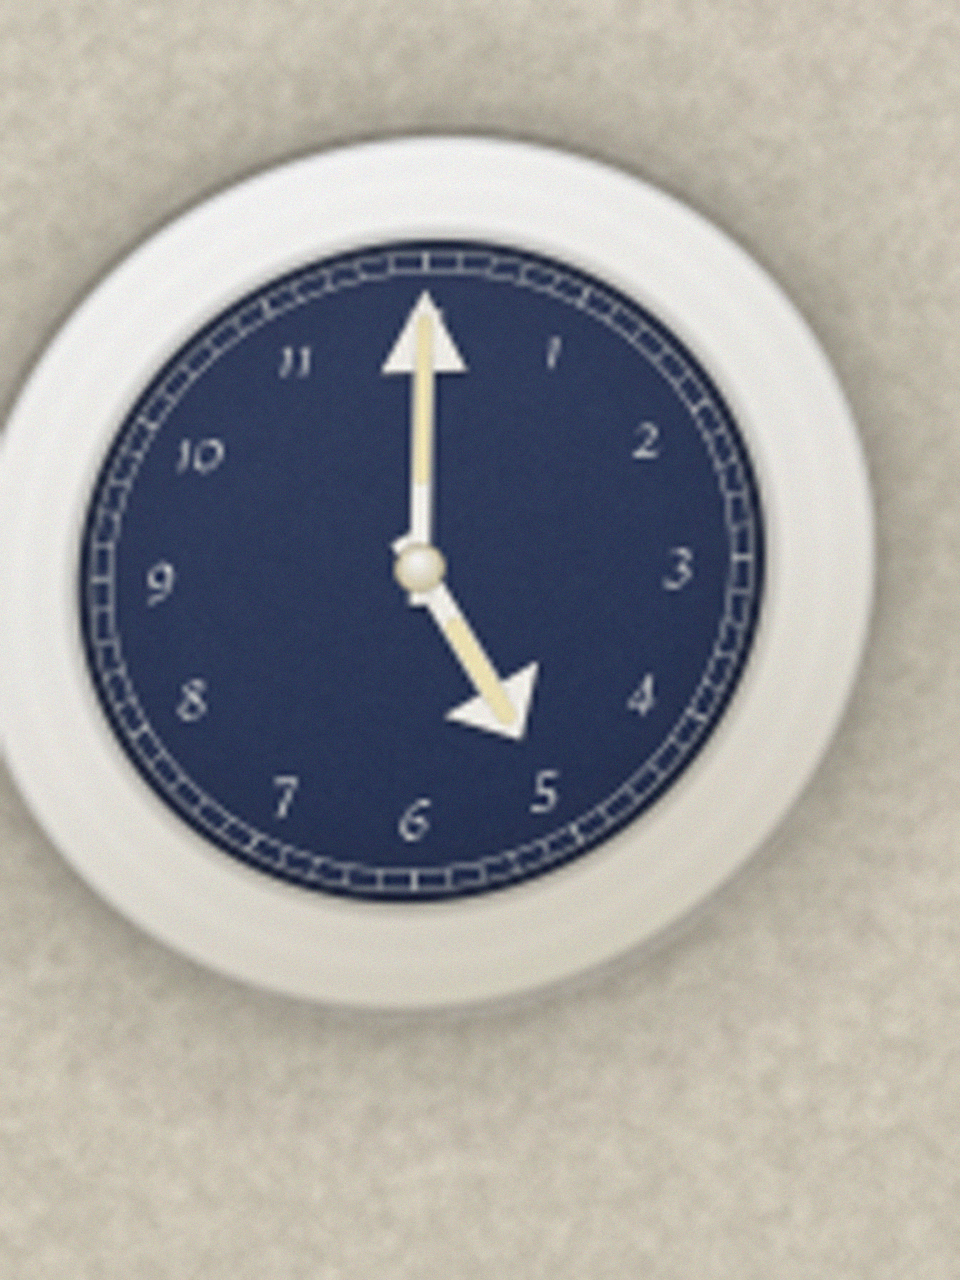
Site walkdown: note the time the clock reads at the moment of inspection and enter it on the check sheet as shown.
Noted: 5:00
